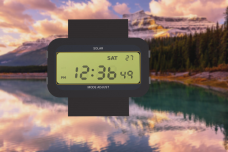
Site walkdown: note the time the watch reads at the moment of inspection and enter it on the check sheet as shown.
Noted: 12:36:49
